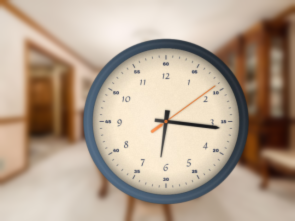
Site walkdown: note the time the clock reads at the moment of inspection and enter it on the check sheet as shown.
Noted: 6:16:09
